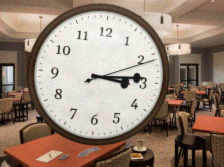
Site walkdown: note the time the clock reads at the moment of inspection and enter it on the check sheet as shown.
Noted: 3:14:11
